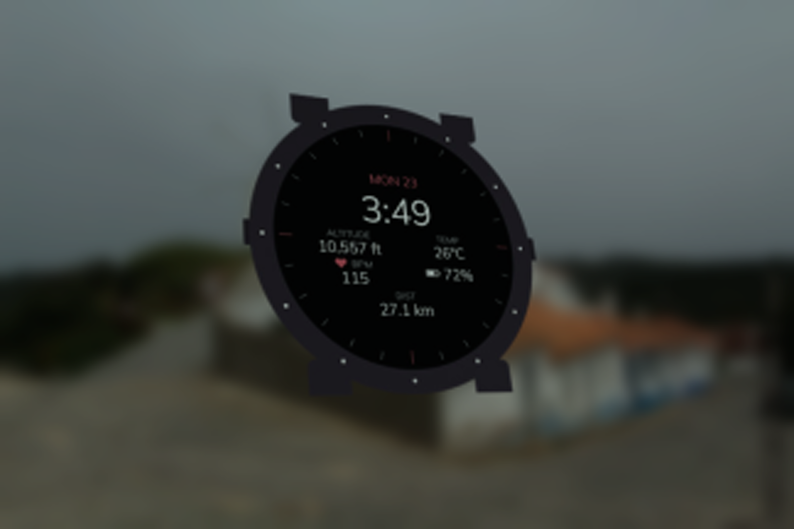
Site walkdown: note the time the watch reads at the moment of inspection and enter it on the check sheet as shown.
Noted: 3:49
